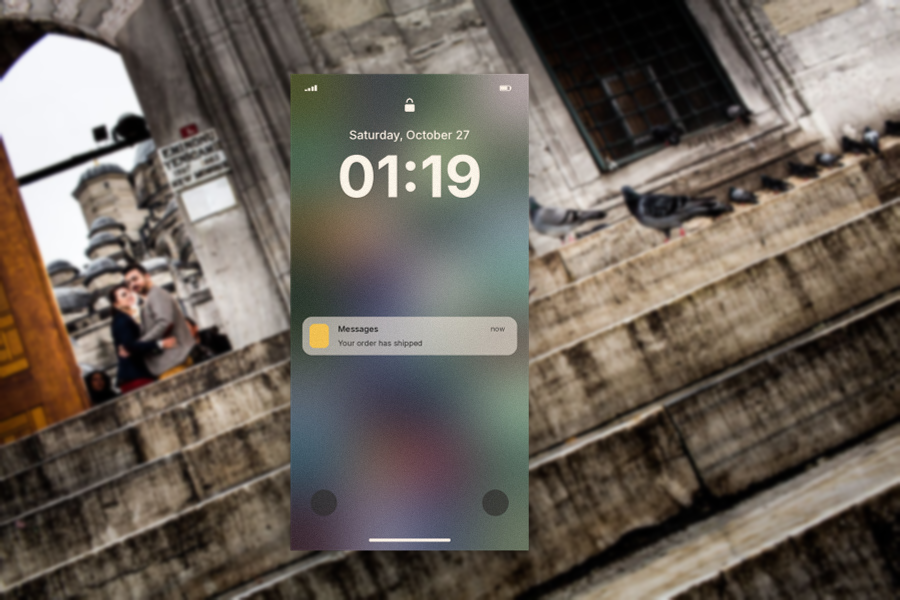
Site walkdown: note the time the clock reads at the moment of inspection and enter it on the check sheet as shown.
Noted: 1:19
